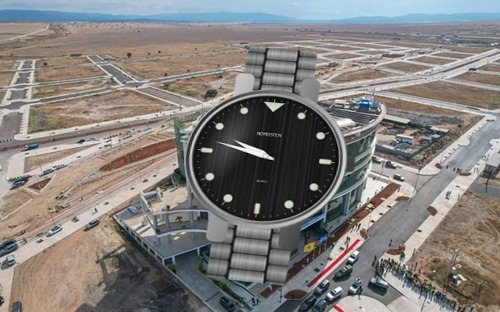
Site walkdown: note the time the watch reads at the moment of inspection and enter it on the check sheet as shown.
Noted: 9:47
